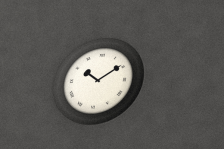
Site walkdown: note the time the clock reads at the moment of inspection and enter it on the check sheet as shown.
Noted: 10:09
